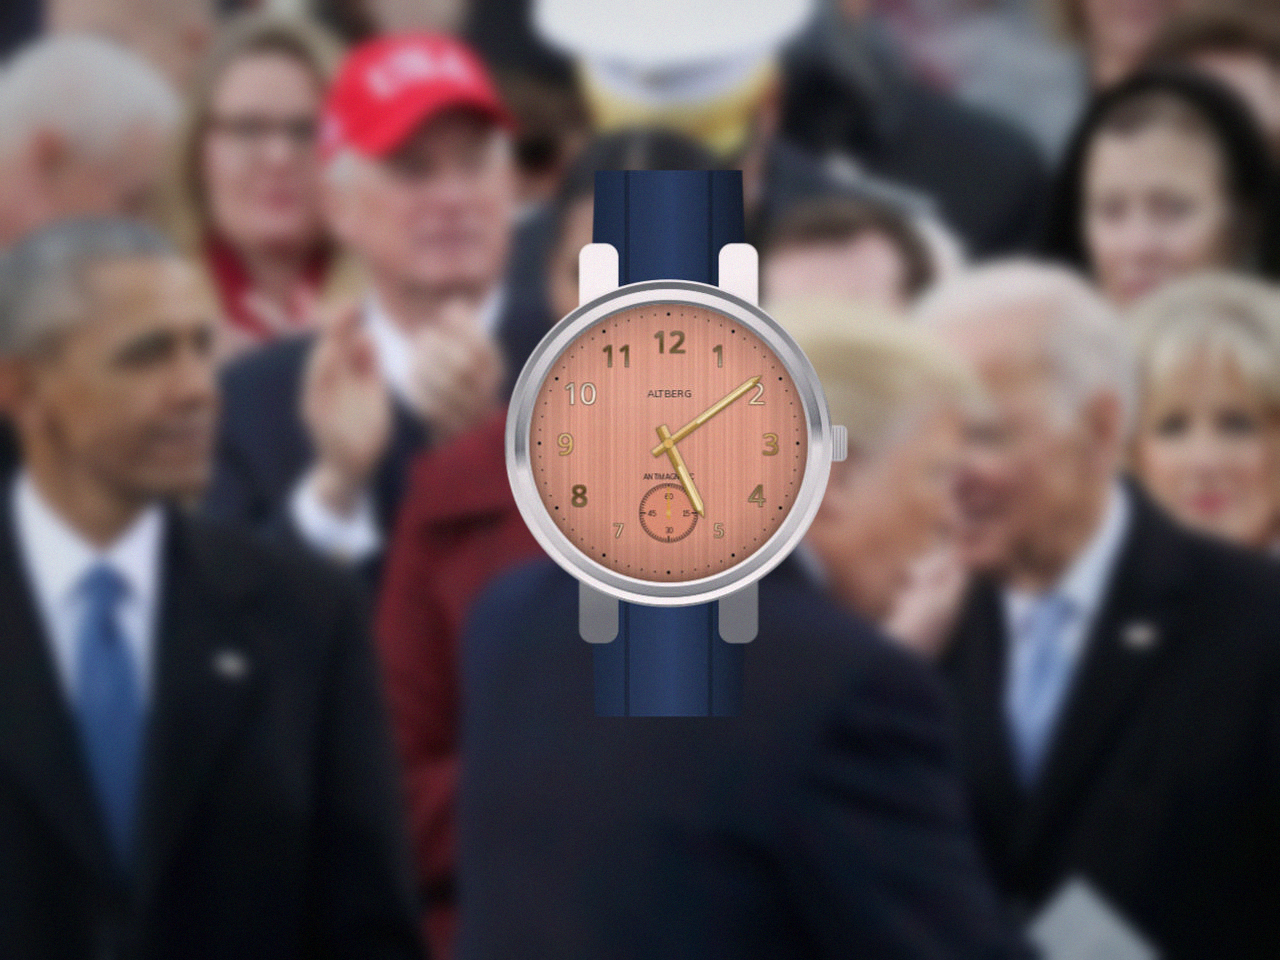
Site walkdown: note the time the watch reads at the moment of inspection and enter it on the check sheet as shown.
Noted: 5:09
